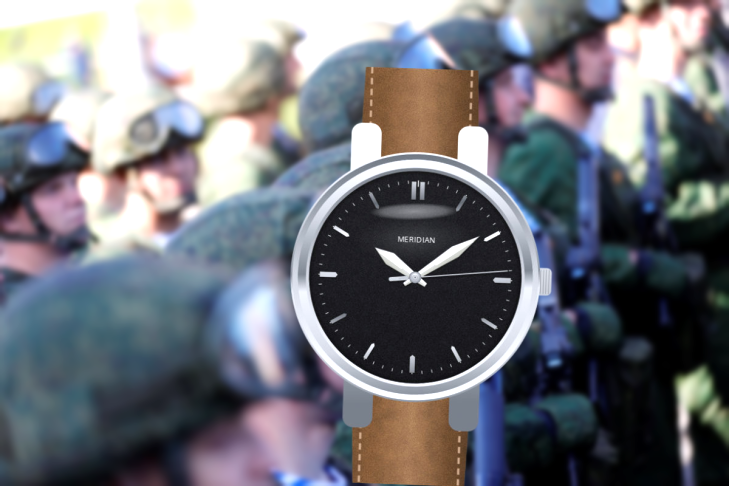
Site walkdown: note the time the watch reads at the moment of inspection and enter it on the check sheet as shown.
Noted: 10:09:14
